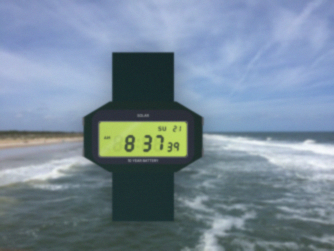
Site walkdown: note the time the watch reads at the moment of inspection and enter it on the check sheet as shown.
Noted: 8:37:39
